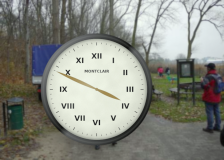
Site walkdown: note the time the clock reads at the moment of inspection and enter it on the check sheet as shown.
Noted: 3:49
